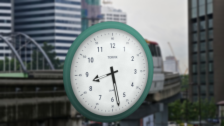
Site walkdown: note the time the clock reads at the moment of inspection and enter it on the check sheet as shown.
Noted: 8:28
